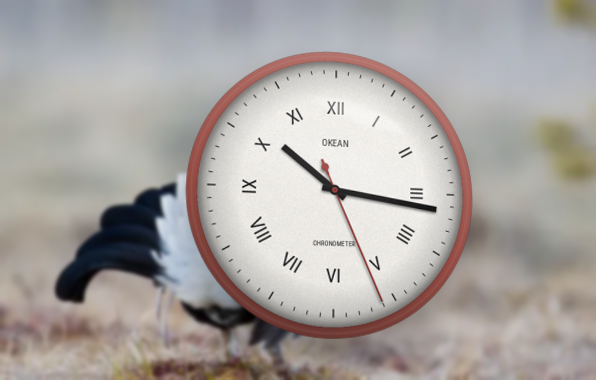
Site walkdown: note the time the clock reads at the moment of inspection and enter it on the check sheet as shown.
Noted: 10:16:26
